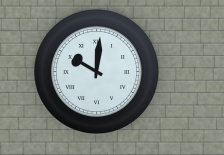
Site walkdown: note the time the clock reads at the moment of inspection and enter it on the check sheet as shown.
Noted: 10:01
